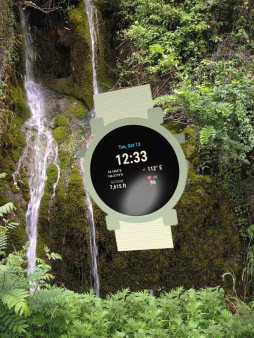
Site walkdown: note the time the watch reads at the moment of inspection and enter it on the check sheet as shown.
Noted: 12:33
